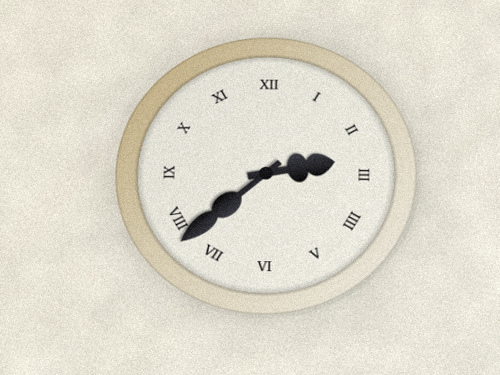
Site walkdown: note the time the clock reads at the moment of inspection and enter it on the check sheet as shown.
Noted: 2:38
